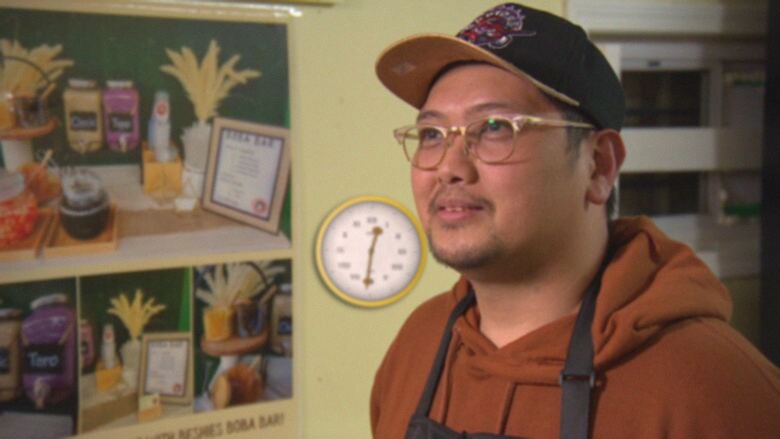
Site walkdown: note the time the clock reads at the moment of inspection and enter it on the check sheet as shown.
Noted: 12:31
